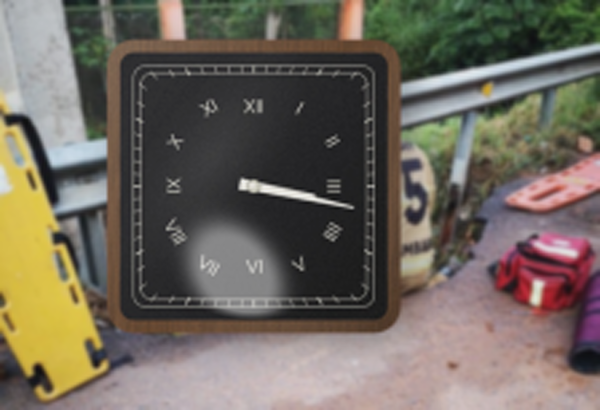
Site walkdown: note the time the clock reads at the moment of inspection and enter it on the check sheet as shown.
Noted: 3:17
